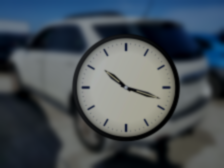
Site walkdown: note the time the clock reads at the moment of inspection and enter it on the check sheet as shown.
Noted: 10:18
